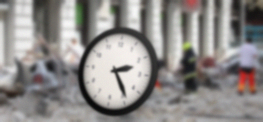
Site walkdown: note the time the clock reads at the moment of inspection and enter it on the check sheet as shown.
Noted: 2:24
